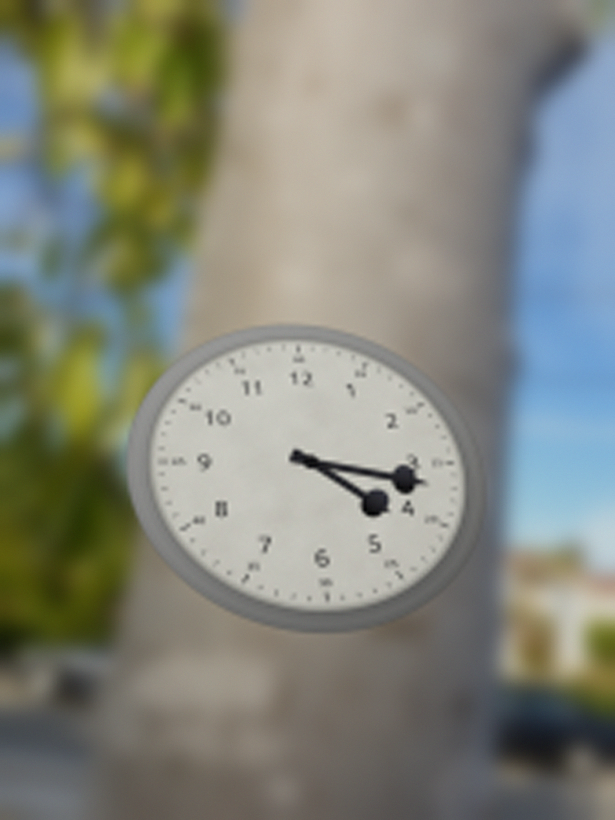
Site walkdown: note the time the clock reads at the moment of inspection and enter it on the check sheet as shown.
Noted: 4:17
